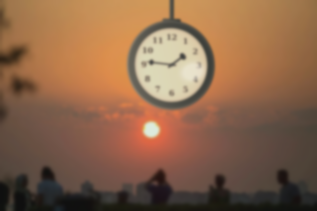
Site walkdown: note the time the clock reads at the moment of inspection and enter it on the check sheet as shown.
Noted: 1:46
